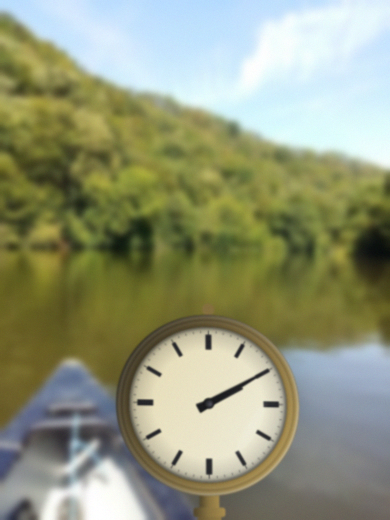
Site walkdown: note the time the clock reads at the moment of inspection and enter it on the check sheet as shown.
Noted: 2:10
